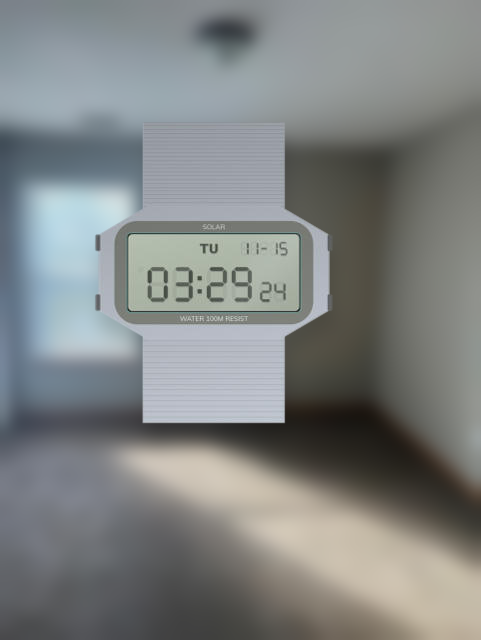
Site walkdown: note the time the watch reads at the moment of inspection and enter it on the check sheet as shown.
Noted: 3:29:24
